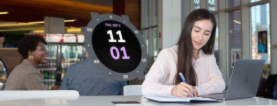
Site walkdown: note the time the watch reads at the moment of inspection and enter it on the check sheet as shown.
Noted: 11:01
